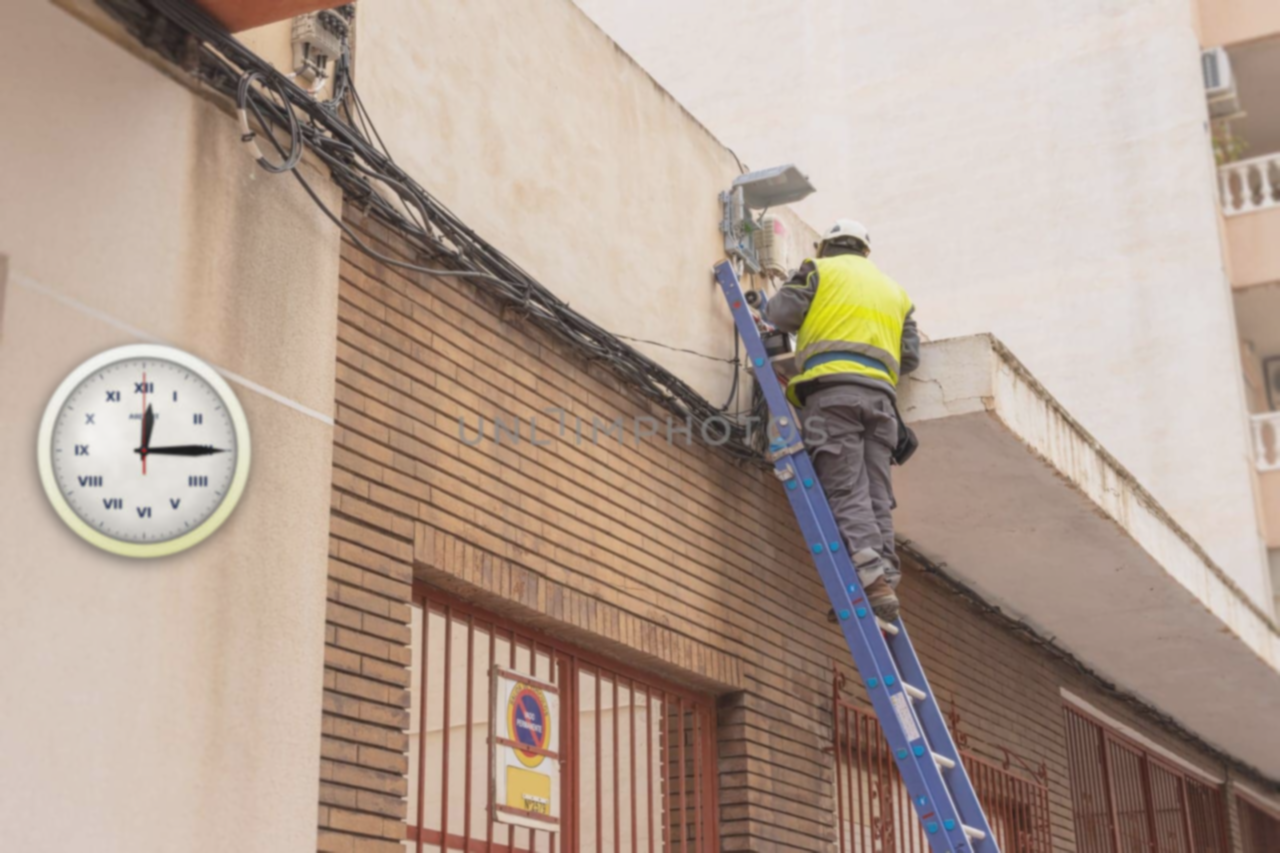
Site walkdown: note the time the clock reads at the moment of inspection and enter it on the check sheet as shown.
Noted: 12:15:00
